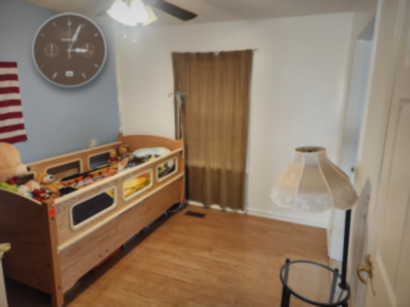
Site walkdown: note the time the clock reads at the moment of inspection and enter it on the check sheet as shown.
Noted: 3:04
